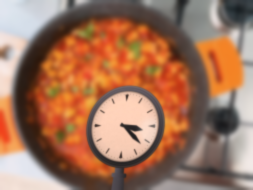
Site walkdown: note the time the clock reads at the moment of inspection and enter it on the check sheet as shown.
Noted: 3:22
